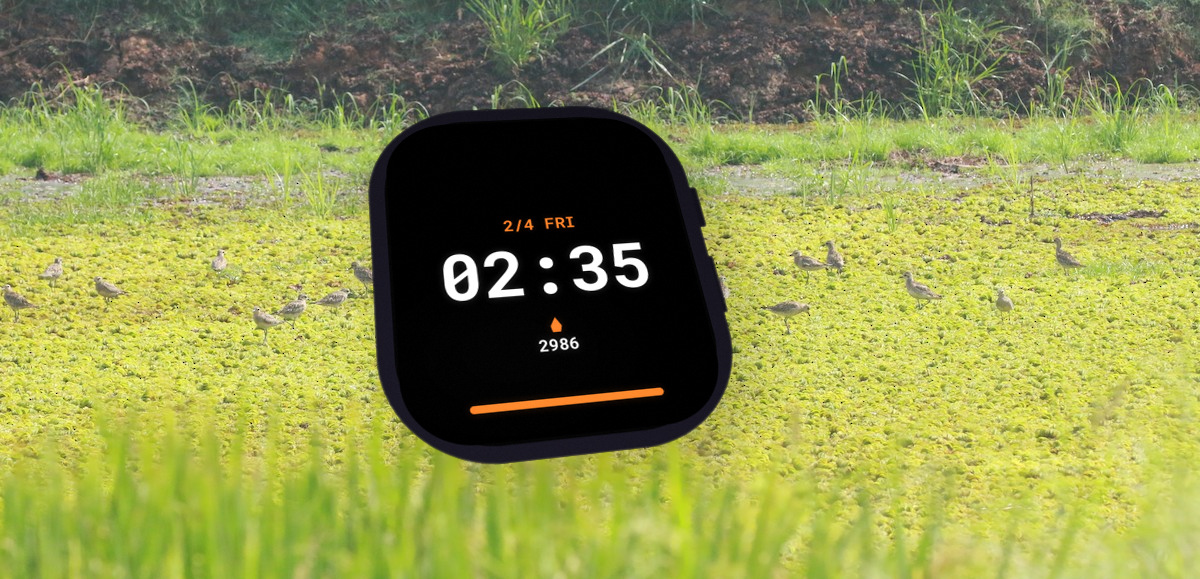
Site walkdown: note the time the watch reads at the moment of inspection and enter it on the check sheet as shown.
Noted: 2:35
